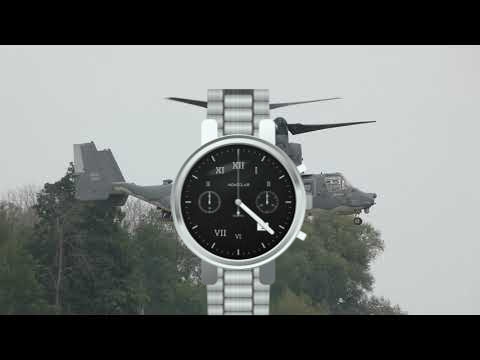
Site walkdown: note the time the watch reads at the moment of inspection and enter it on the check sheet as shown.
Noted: 4:22
